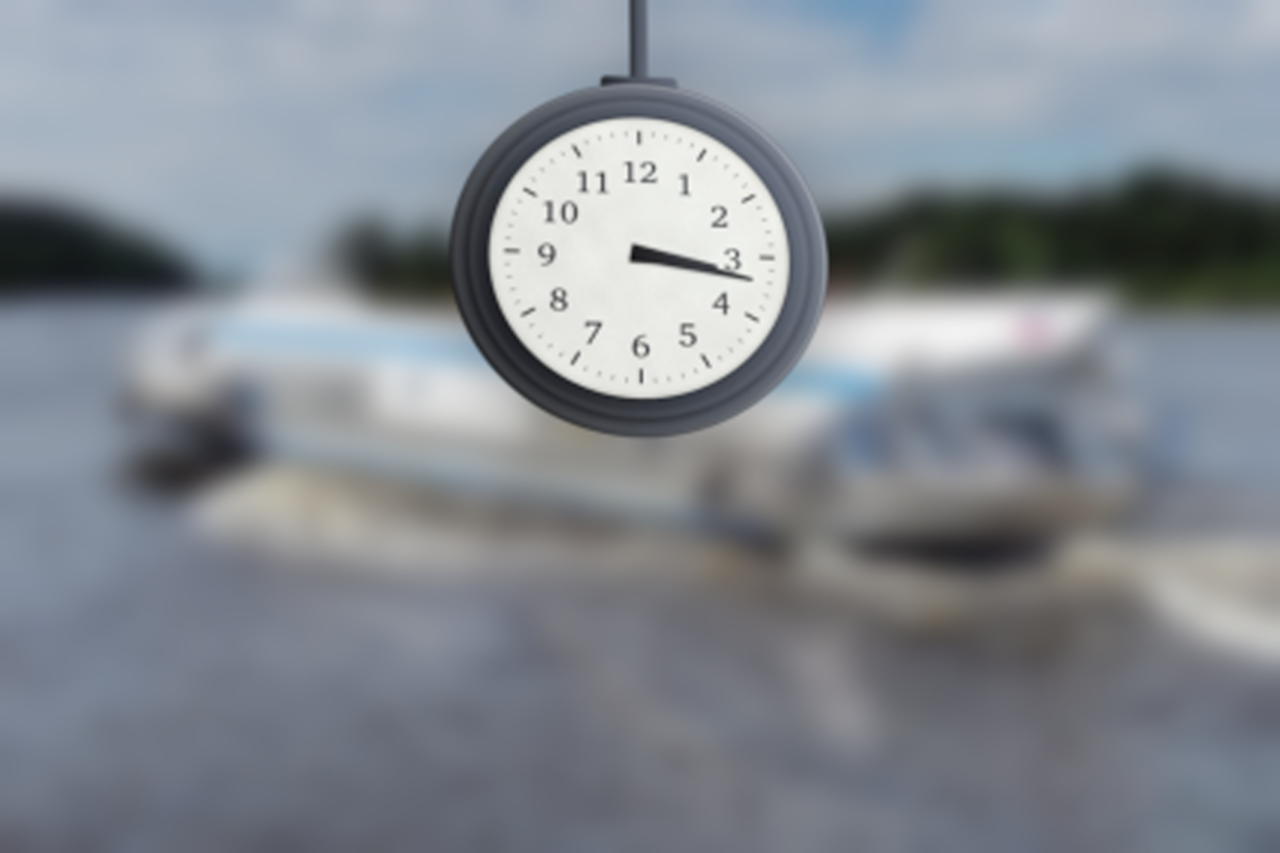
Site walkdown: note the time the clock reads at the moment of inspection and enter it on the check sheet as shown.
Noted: 3:17
